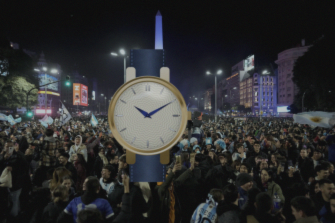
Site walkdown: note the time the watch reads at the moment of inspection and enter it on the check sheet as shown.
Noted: 10:10
